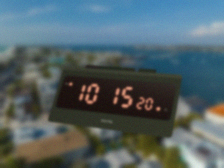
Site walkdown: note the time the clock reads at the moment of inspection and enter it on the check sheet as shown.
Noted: 10:15:20
